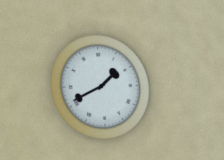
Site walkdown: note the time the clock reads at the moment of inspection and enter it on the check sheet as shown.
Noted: 1:41
